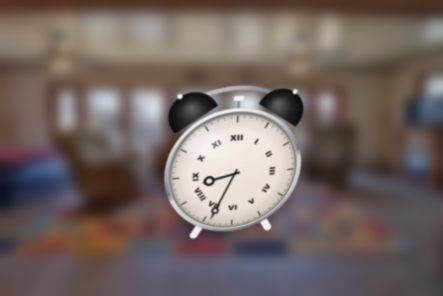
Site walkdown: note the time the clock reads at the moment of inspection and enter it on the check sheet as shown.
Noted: 8:34
